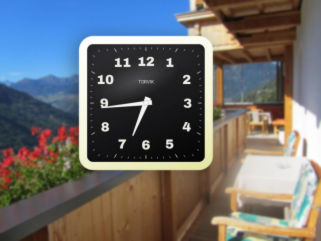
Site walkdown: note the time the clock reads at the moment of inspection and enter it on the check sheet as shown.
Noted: 6:44
